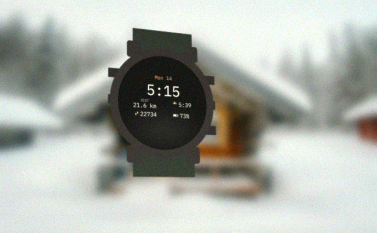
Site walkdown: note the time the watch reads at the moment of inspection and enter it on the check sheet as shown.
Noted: 5:15
